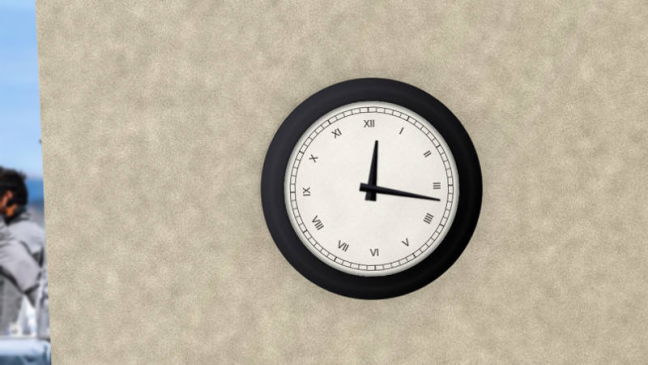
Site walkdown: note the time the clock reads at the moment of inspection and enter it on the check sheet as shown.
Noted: 12:17
